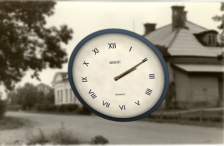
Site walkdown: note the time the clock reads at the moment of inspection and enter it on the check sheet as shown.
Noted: 2:10
